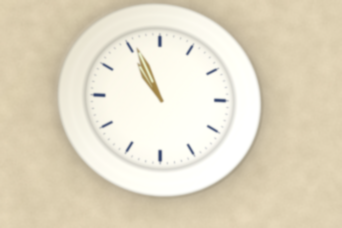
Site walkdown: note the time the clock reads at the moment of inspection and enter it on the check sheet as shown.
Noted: 10:56
